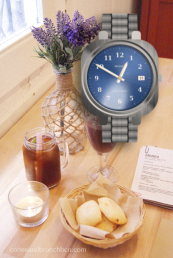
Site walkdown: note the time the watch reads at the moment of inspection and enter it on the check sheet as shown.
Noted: 12:50
